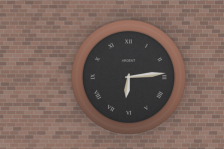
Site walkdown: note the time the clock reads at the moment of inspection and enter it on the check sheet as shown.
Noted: 6:14
